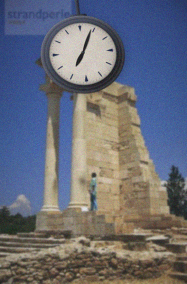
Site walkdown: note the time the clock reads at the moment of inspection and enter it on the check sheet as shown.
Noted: 7:04
